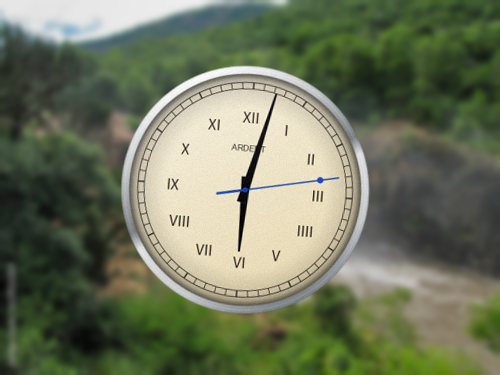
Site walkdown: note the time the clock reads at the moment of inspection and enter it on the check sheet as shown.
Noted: 6:02:13
